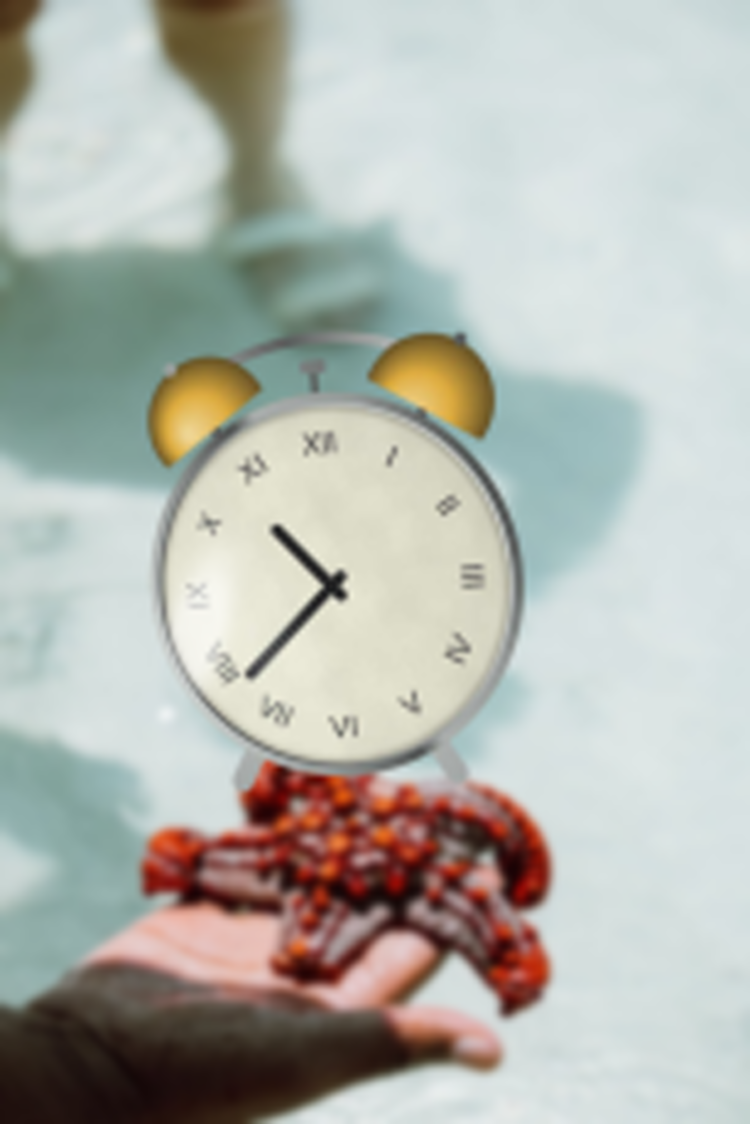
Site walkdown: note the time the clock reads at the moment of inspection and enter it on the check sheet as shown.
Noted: 10:38
